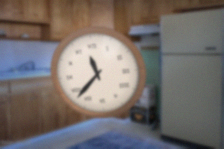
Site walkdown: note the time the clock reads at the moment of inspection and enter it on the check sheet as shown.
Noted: 11:38
